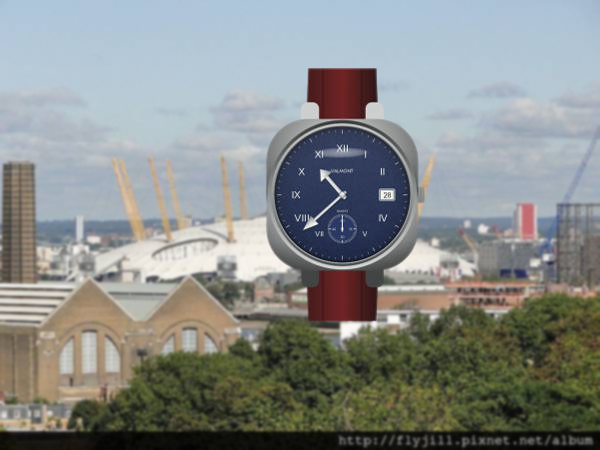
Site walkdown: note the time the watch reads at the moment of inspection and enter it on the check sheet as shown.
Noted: 10:38
